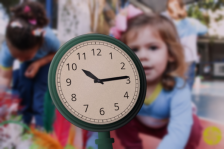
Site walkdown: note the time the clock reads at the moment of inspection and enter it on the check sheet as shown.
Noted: 10:14
